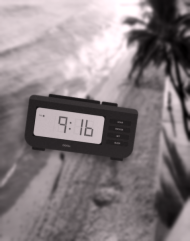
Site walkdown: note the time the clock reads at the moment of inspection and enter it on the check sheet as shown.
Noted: 9:16
